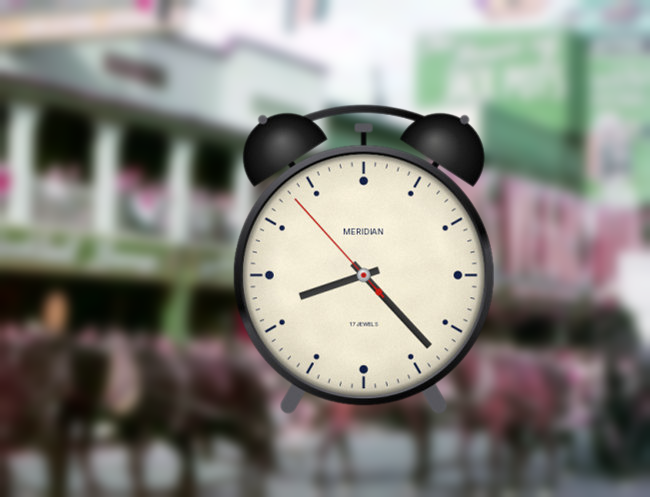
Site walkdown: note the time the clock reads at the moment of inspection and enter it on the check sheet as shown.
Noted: 8:22:53
